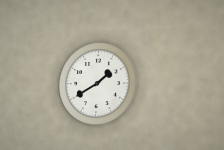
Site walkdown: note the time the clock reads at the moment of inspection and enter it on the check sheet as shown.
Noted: 1:40
